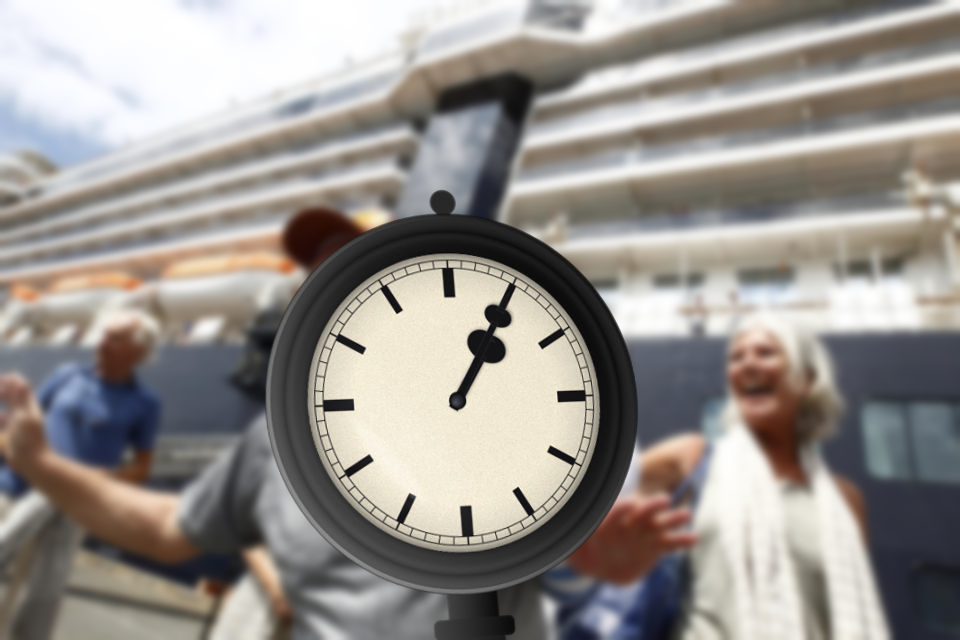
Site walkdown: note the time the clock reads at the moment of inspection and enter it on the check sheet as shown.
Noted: 1:05
